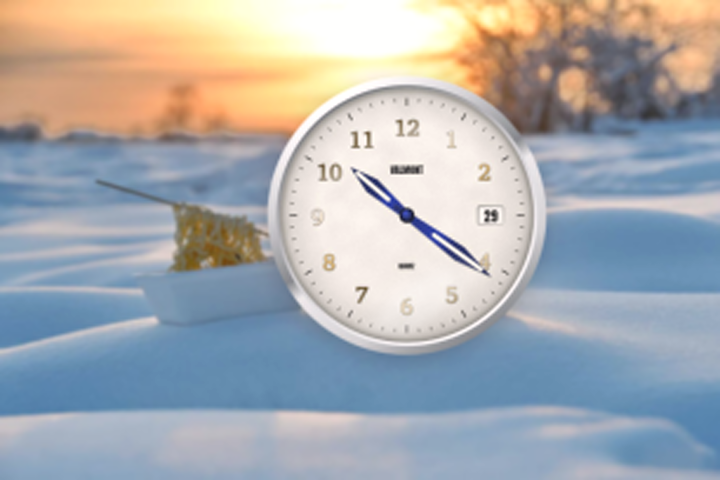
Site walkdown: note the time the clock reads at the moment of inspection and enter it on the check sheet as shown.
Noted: 10:21
